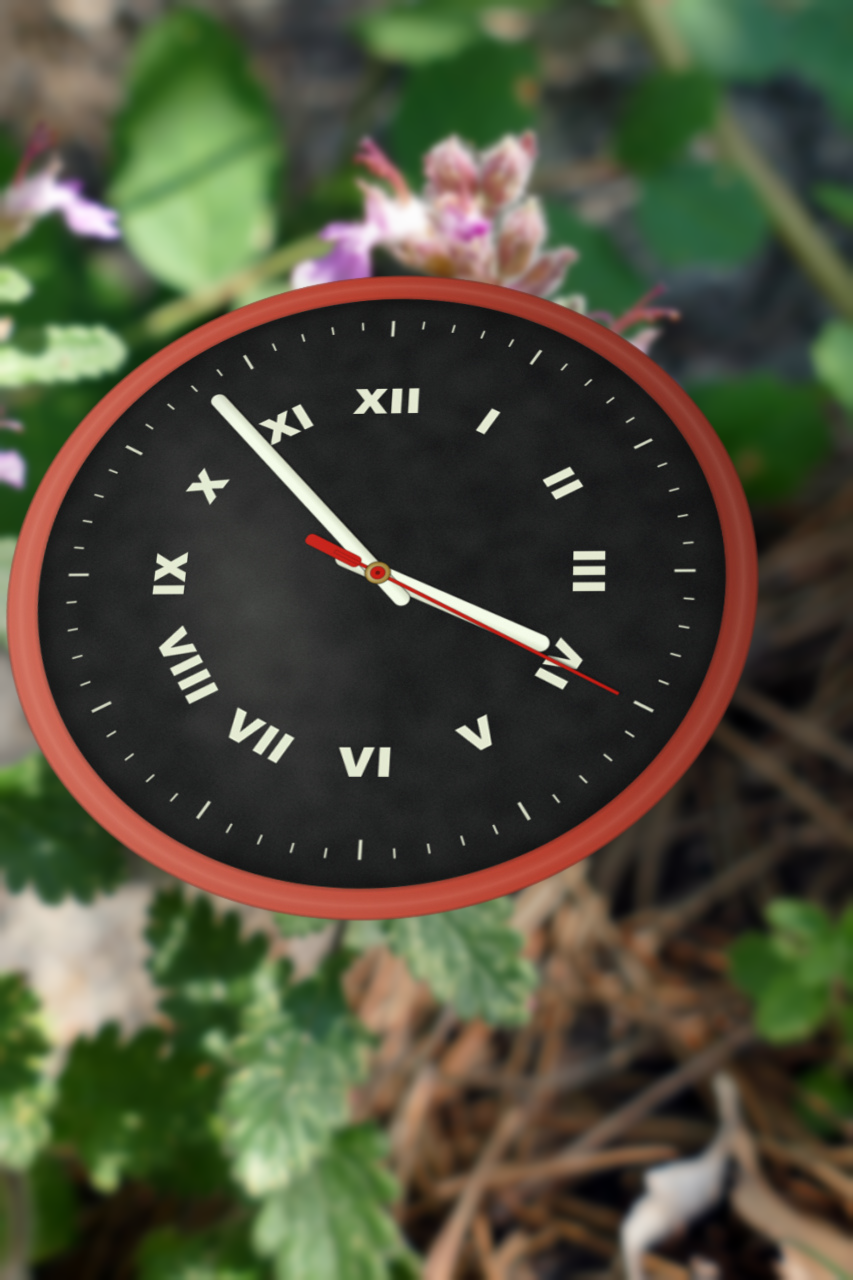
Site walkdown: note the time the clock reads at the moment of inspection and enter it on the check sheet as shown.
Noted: 3:53:20
